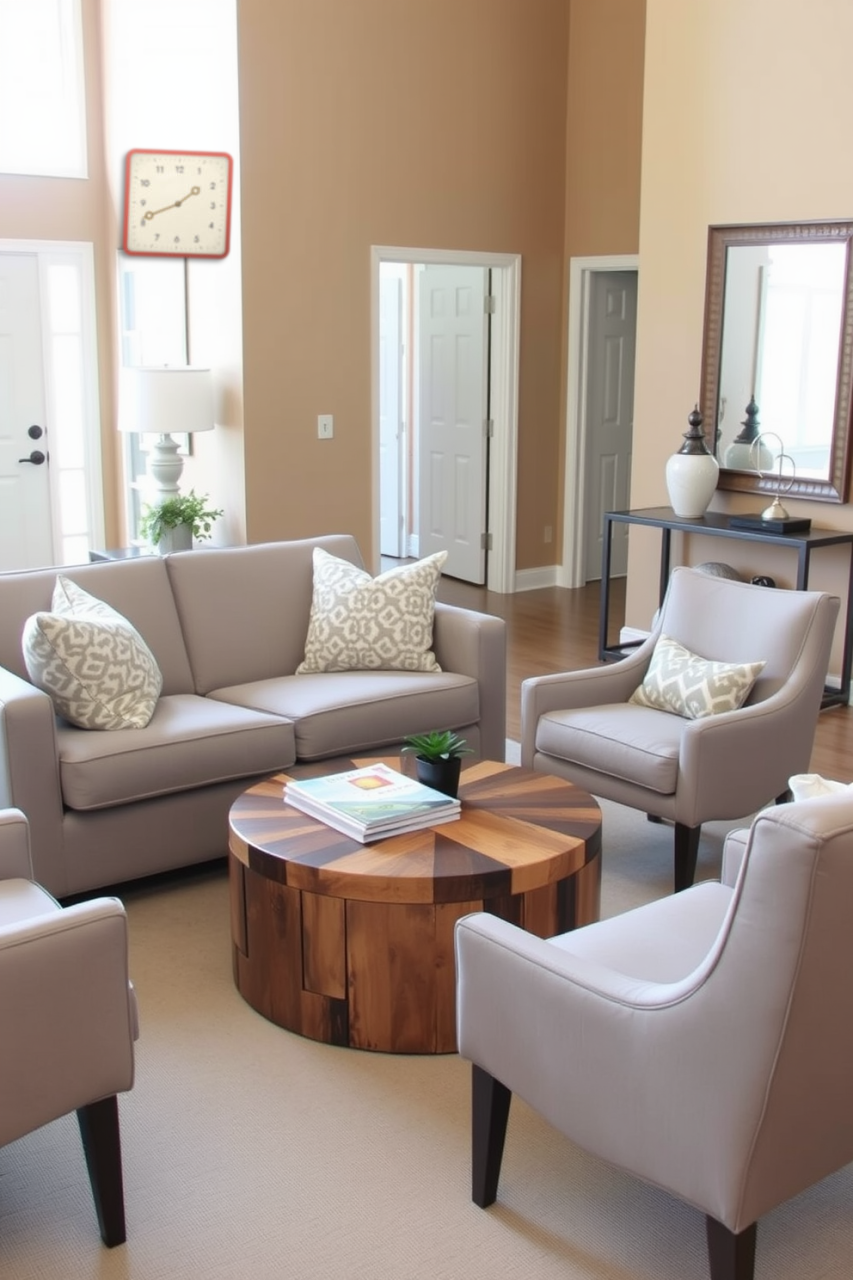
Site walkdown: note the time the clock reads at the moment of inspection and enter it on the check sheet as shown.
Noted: 1:41
